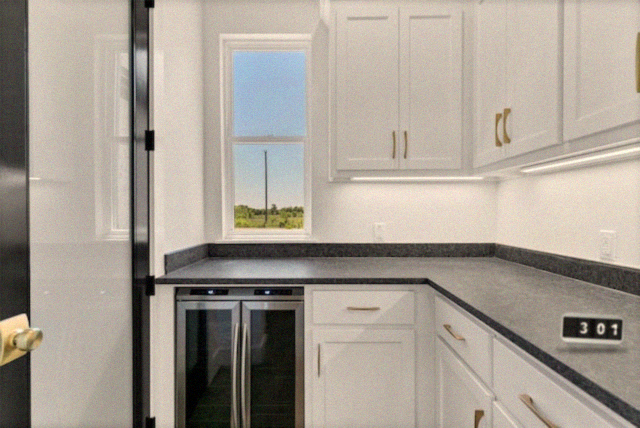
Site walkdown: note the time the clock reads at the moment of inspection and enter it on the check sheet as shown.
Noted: 3:01
